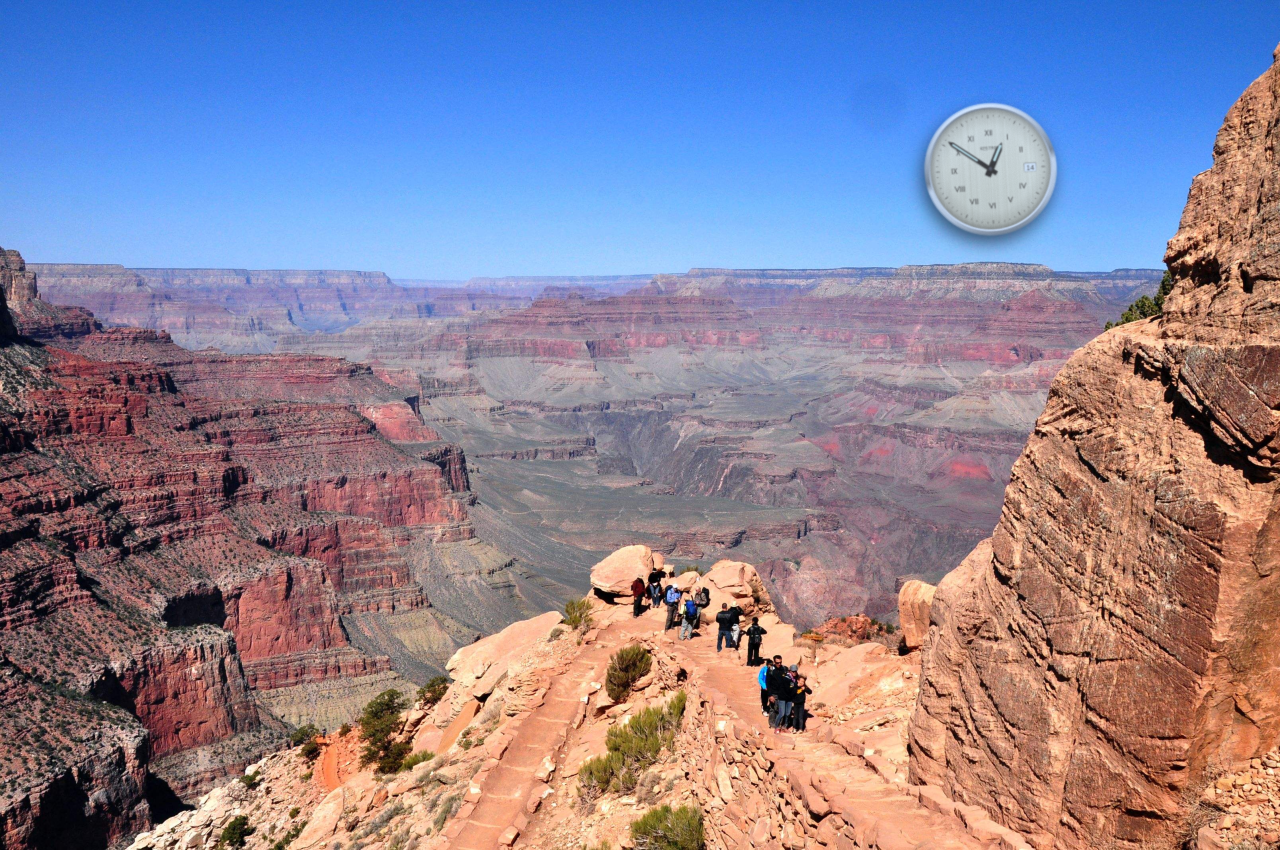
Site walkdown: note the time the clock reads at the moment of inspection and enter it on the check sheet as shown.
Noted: 12:51
